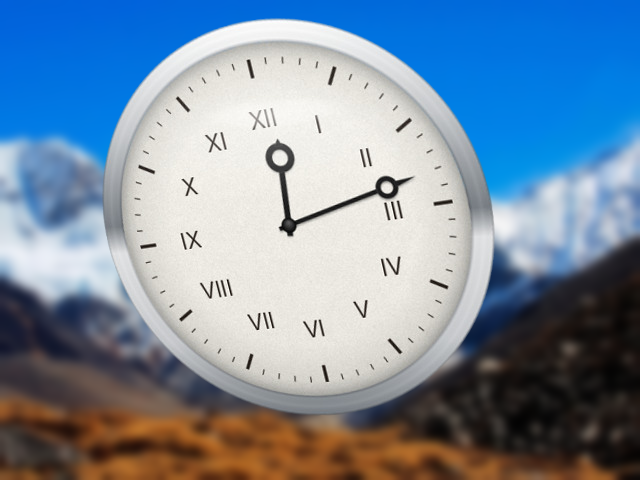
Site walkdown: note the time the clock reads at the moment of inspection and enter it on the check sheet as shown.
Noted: 12:13
